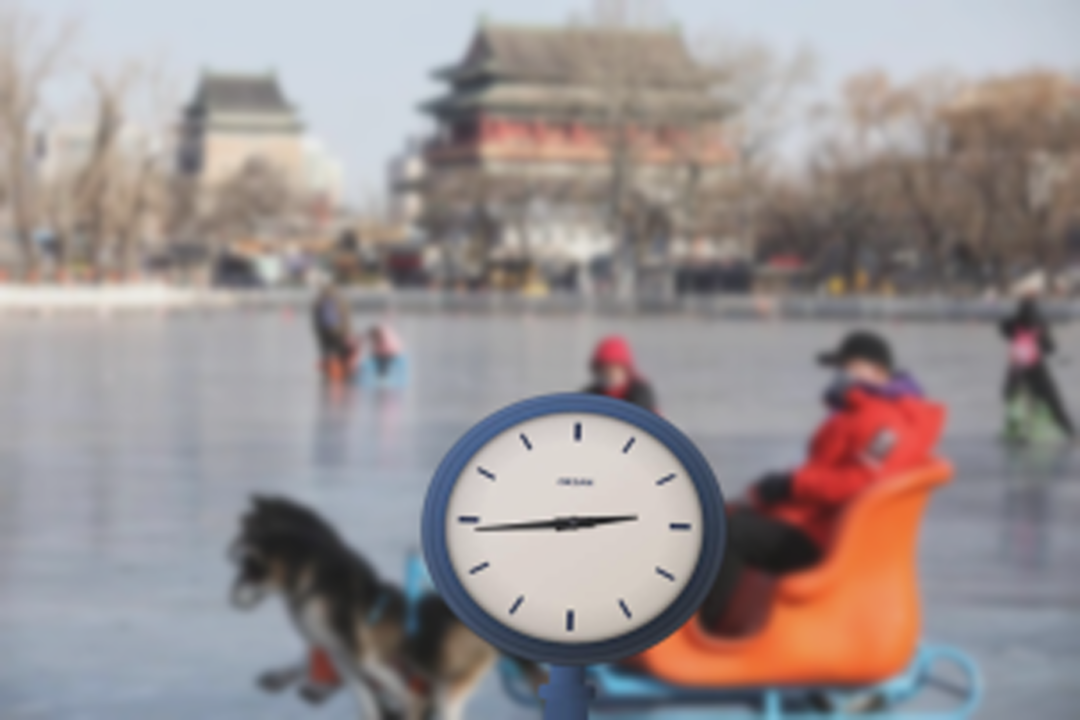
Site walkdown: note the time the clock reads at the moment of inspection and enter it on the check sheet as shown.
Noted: 2:44
